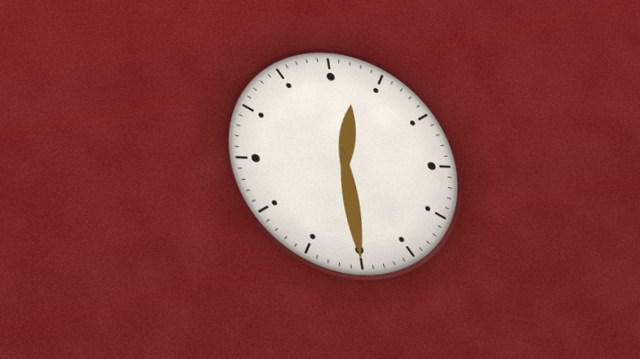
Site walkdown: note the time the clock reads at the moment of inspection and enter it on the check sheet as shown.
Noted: 12:30
